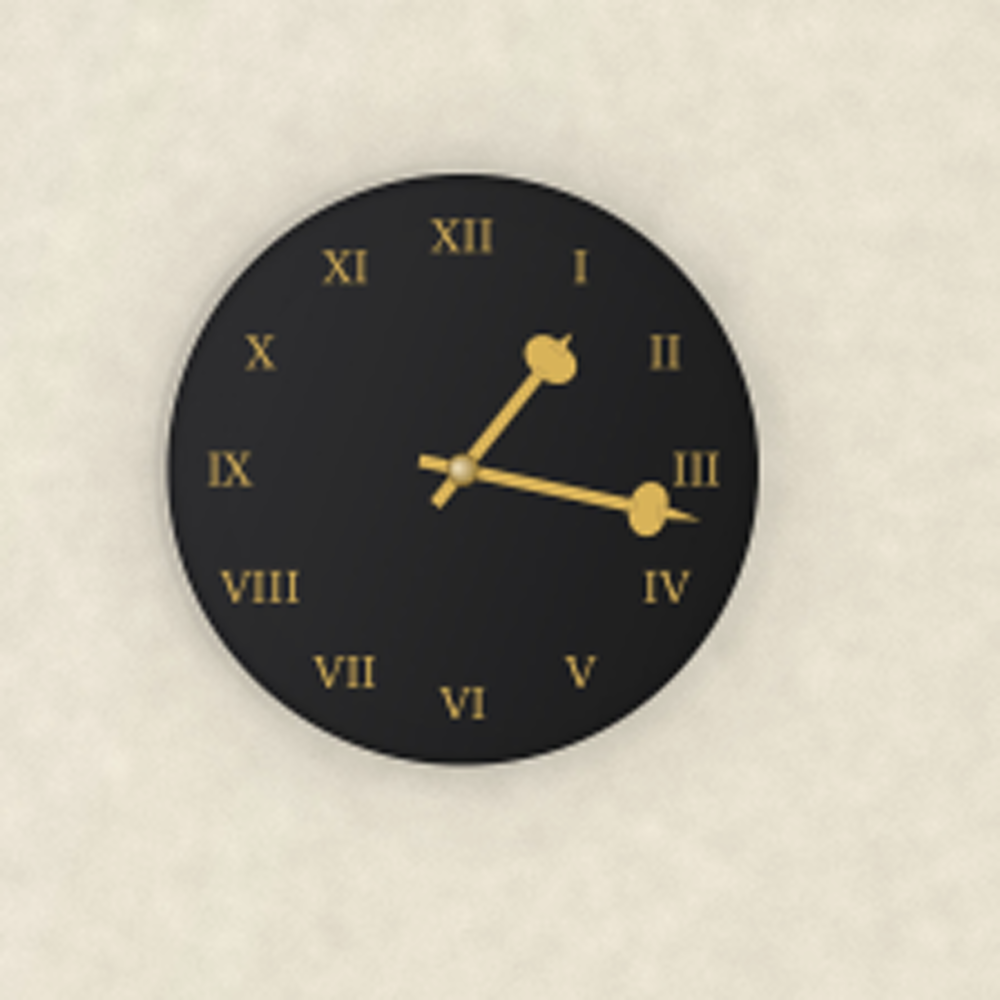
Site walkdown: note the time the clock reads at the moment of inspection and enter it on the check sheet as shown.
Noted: 1:17
